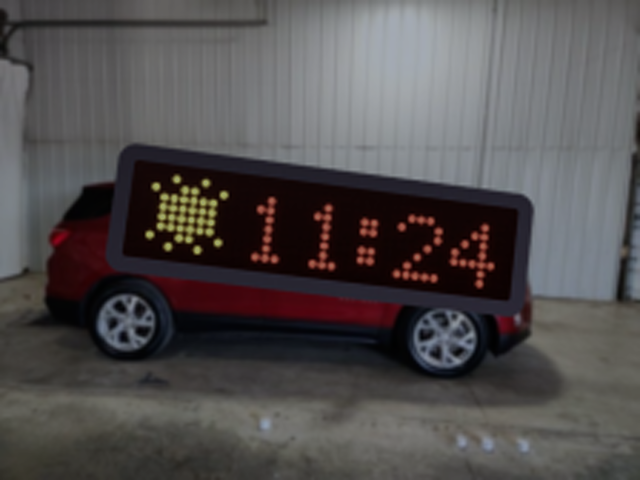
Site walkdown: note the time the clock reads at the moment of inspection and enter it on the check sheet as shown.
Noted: 11:24
